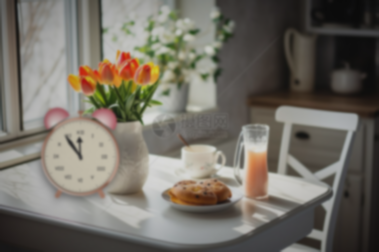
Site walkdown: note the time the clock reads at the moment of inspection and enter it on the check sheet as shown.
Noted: 11:54
